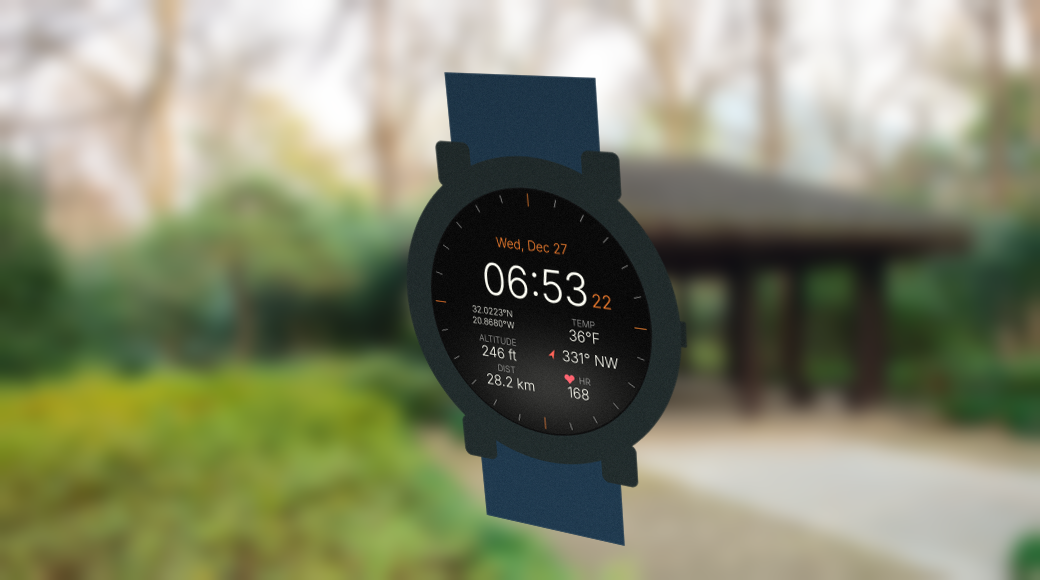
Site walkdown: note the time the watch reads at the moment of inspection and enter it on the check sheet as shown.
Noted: 6:53:22
